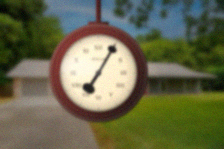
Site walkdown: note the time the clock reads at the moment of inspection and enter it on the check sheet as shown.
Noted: 7:05
